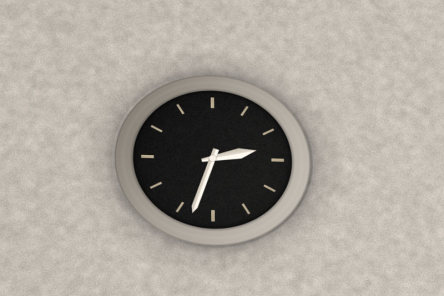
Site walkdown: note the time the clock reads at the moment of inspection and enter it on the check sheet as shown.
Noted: 2:33
